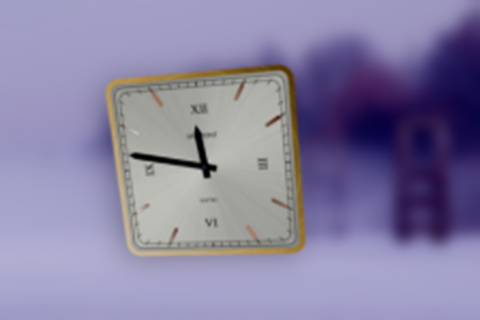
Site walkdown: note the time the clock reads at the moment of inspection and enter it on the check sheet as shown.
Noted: 11:47
